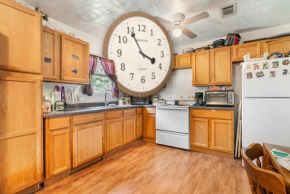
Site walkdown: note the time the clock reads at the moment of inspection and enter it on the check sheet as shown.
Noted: 3:55
